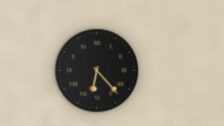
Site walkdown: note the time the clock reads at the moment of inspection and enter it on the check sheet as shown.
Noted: 6:23
